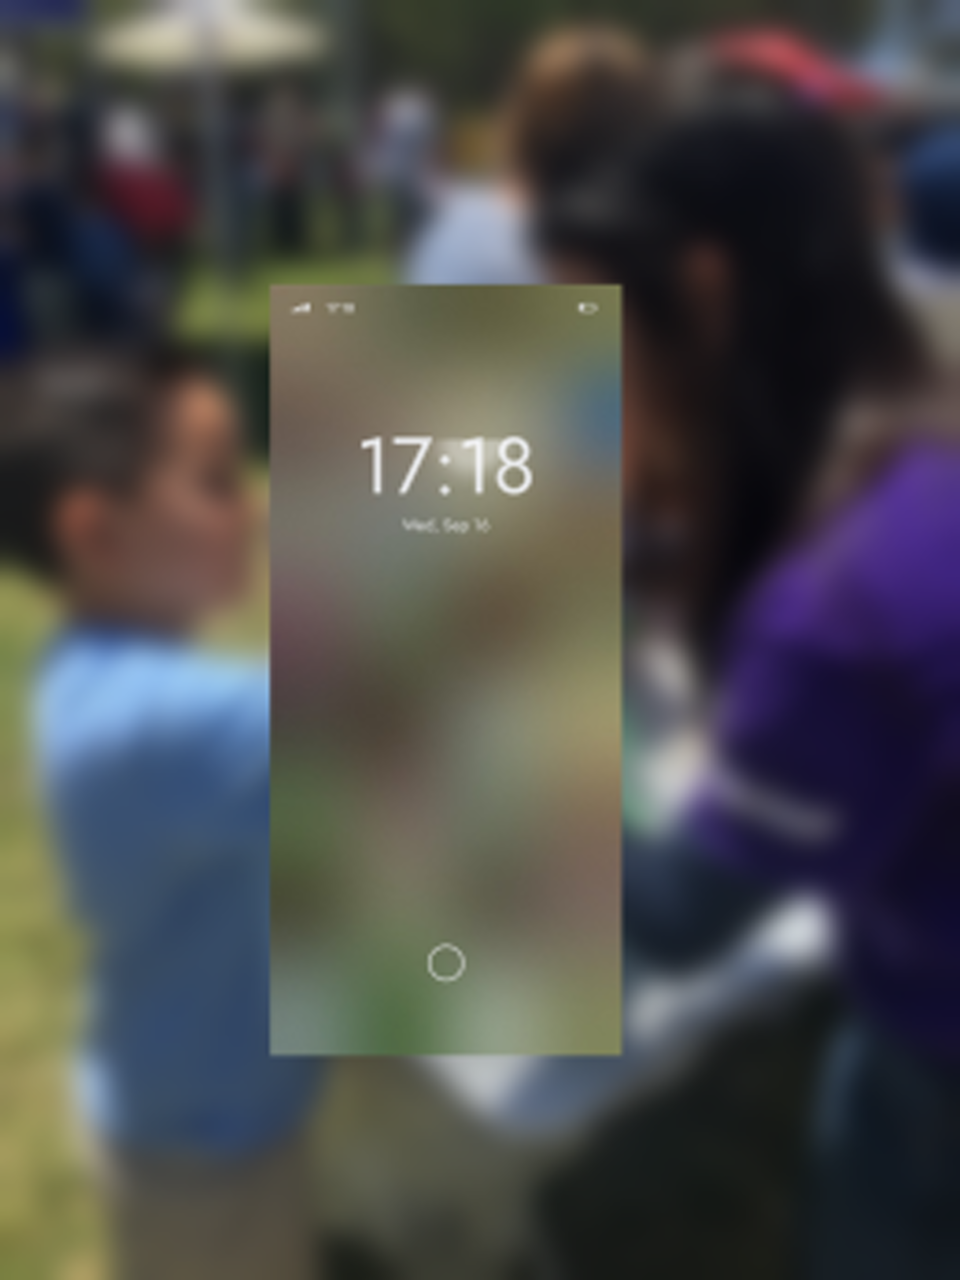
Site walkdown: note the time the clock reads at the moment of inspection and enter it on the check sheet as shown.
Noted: 17:18
